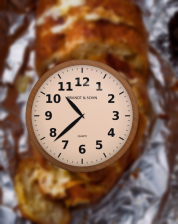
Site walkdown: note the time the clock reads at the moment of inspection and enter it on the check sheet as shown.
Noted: 10:38
